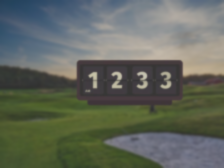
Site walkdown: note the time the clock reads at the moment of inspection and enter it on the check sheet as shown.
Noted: 12:33
